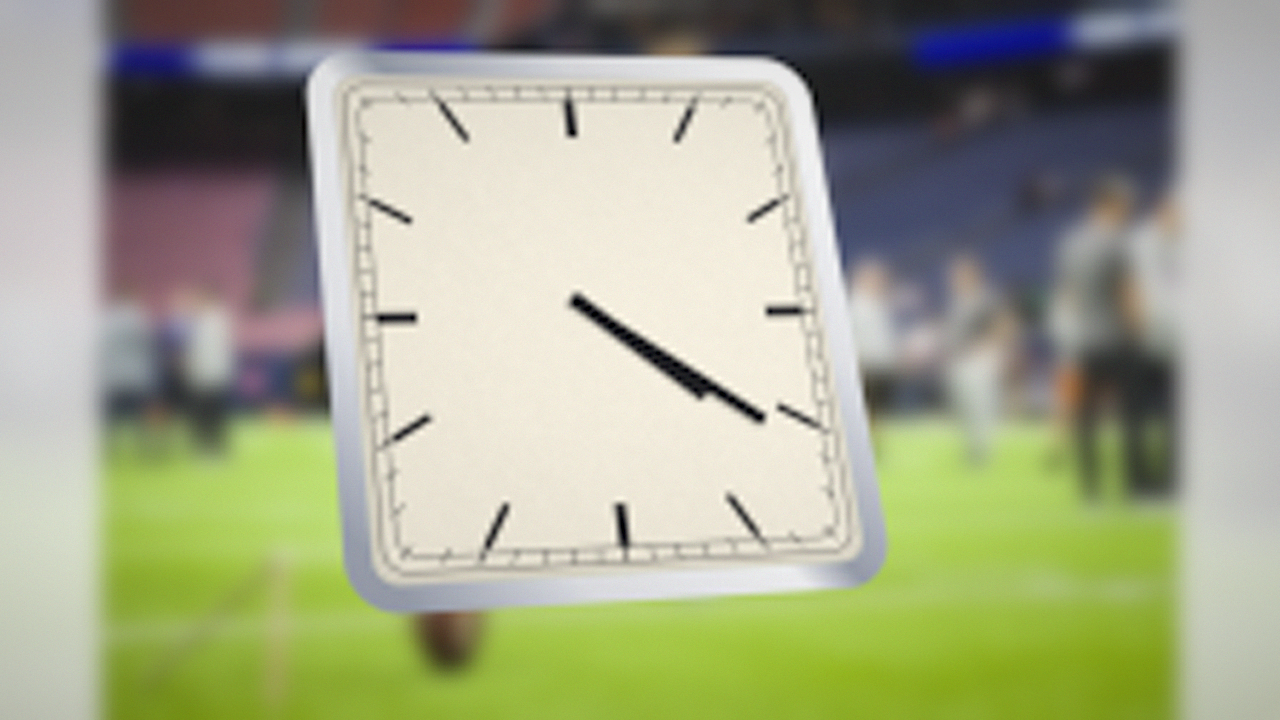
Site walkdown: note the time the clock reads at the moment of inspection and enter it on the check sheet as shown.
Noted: 4:21
